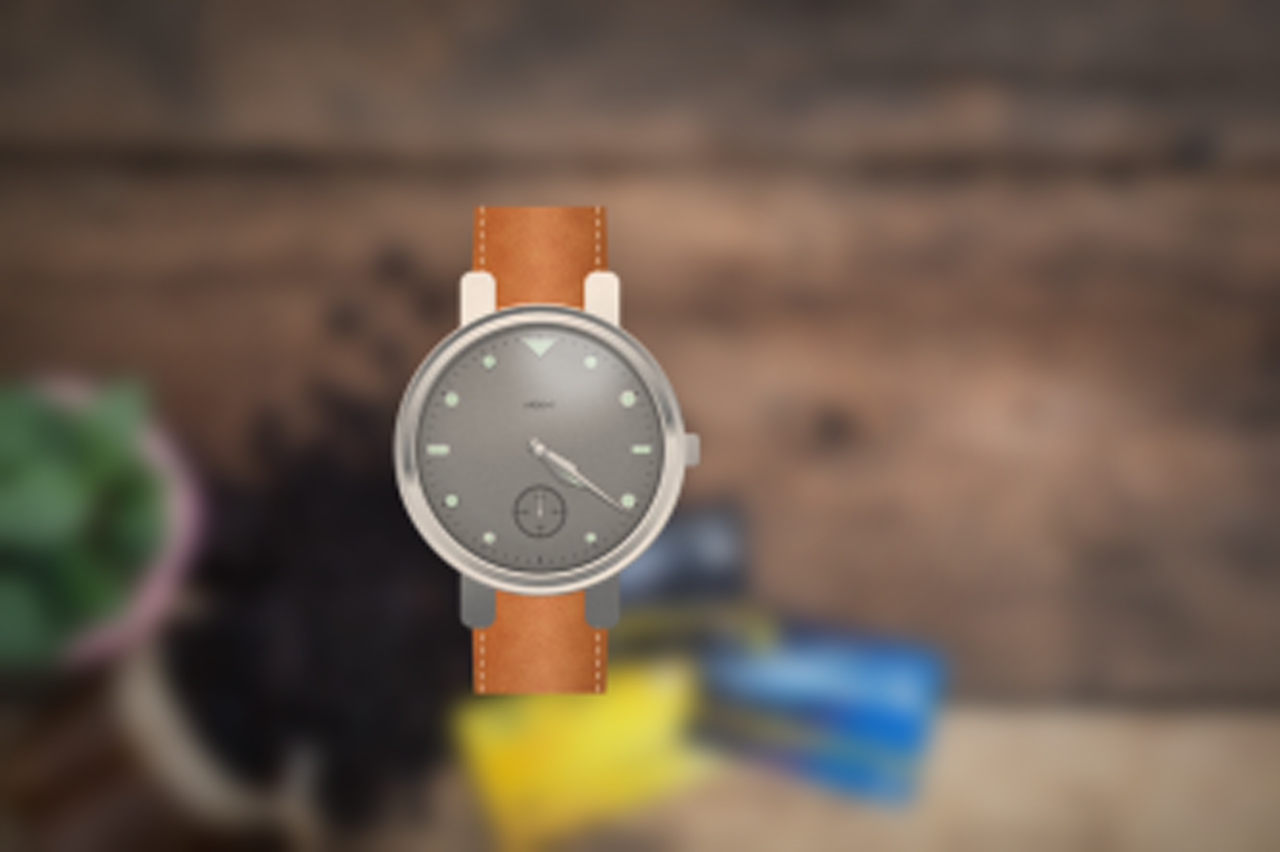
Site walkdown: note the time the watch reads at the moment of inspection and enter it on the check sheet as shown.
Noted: 4:21
